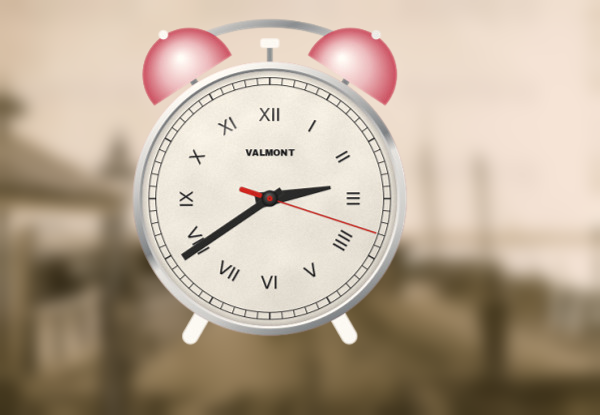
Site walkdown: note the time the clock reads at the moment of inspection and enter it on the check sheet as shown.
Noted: 2:39:18
